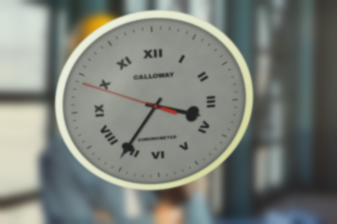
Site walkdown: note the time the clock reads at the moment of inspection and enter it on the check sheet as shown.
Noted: 3:35:49
